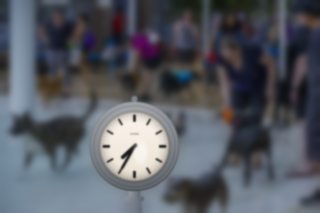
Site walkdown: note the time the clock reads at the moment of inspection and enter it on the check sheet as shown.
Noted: 7:35
